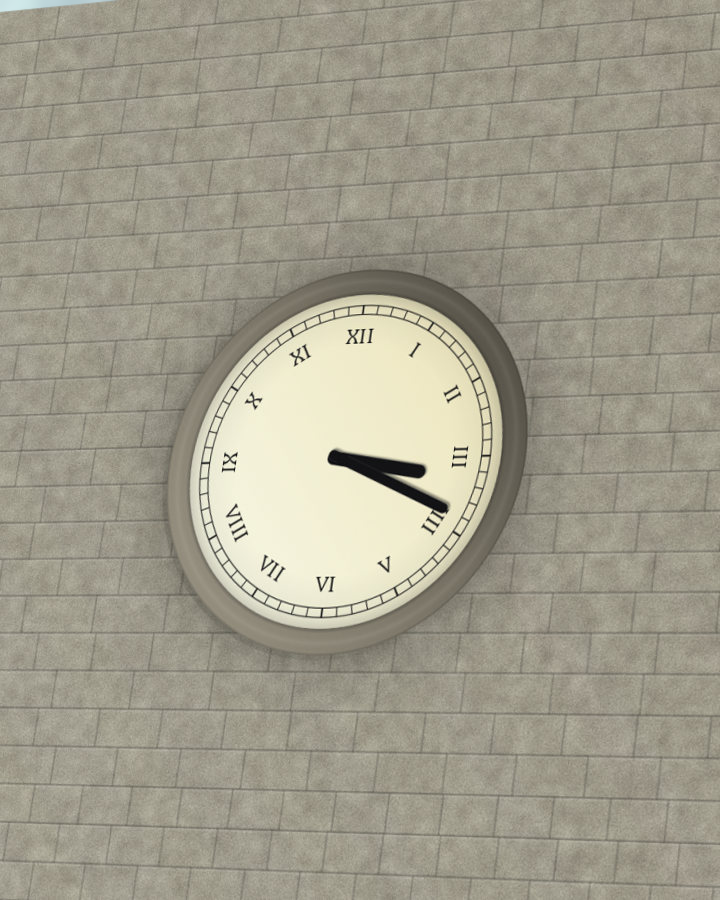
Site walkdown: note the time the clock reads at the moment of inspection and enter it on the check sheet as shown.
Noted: 3:19
